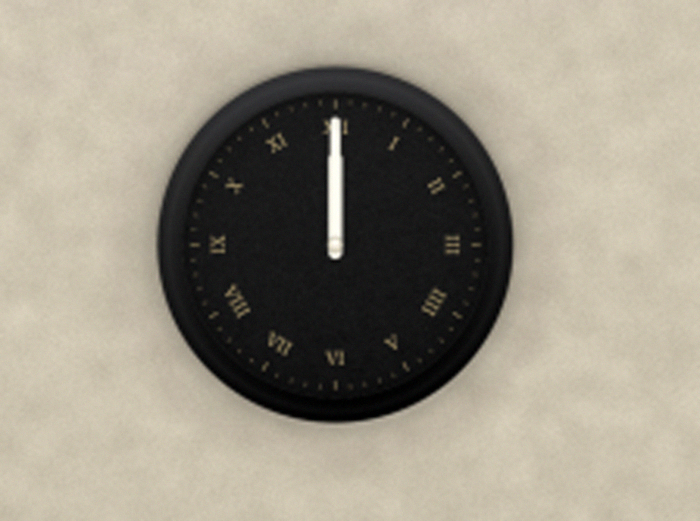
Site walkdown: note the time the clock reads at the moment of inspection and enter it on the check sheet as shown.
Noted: 12:00
